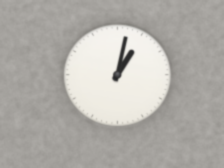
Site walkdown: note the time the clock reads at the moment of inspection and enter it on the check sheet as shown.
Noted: 1:02
